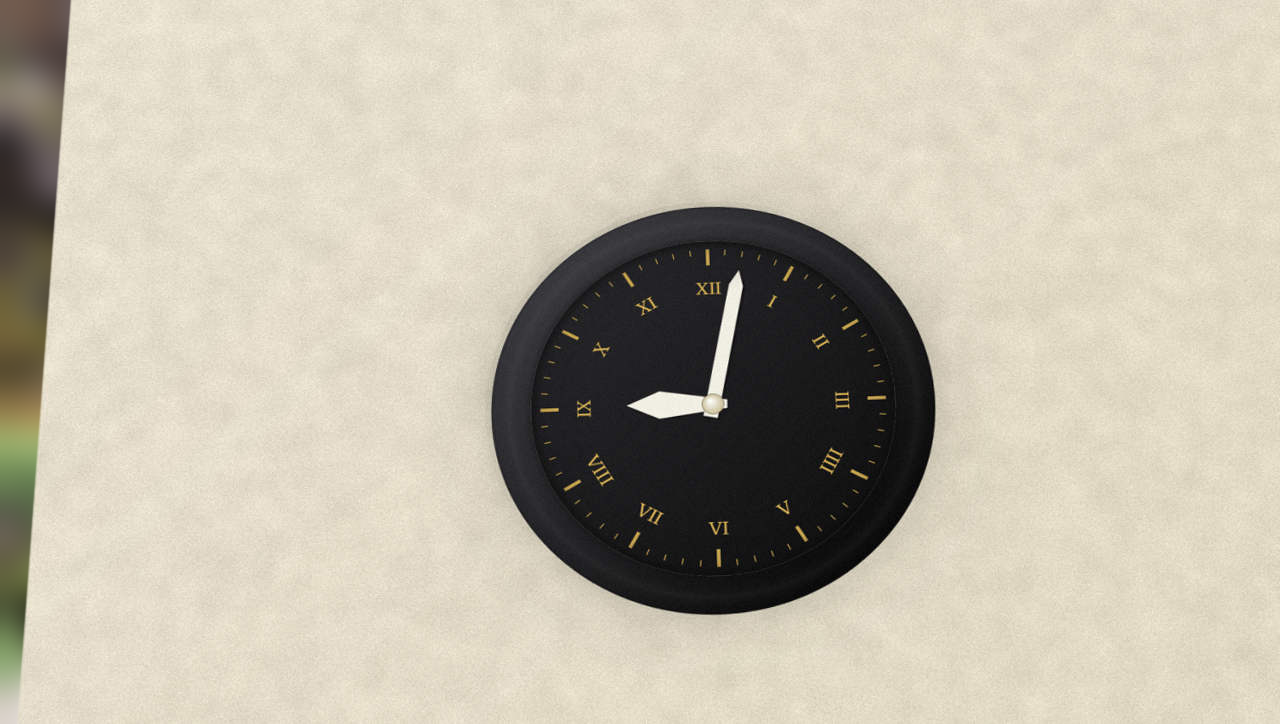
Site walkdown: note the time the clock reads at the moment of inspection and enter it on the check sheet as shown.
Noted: 9:02
